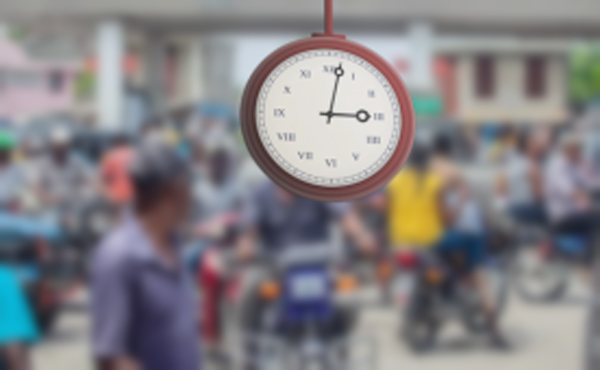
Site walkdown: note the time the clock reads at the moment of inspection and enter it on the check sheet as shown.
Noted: 3:02
